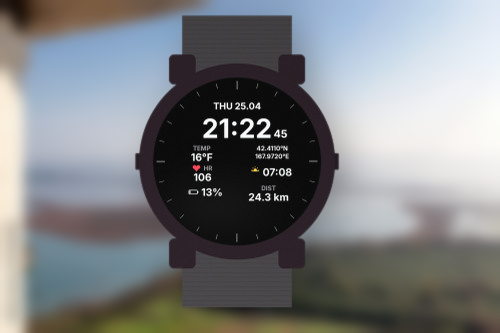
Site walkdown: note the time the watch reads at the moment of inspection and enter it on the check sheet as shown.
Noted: 21:22:45
